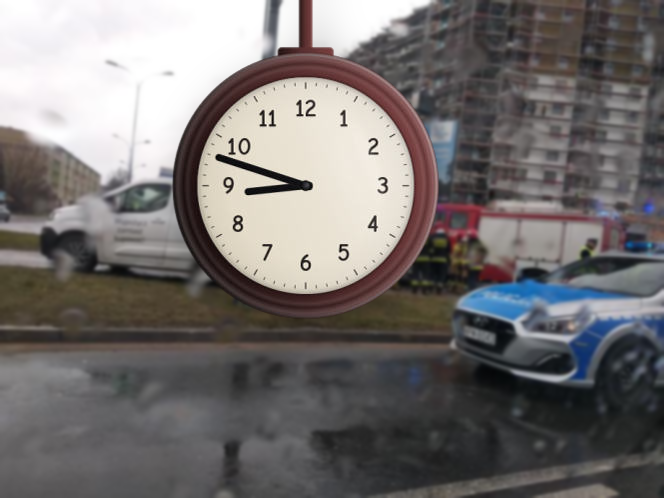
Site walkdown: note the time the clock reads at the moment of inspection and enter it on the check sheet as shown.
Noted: 8:48
